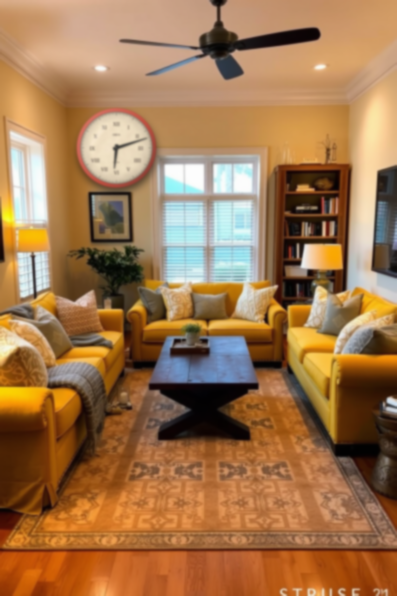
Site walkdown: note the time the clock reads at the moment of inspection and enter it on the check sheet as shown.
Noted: 6:12
